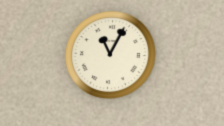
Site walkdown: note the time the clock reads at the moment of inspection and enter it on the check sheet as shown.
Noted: 11:04
